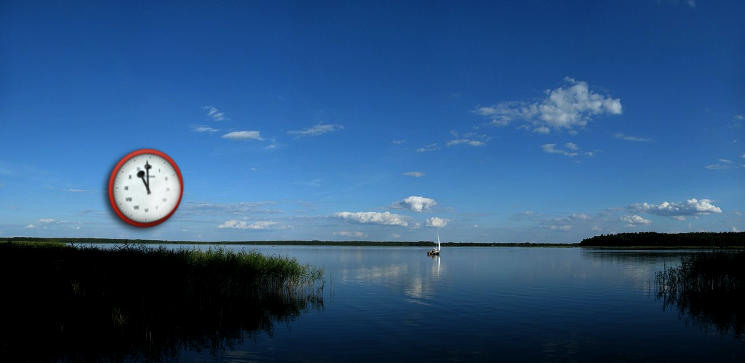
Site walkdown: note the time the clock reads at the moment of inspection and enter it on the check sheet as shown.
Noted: 10:59
